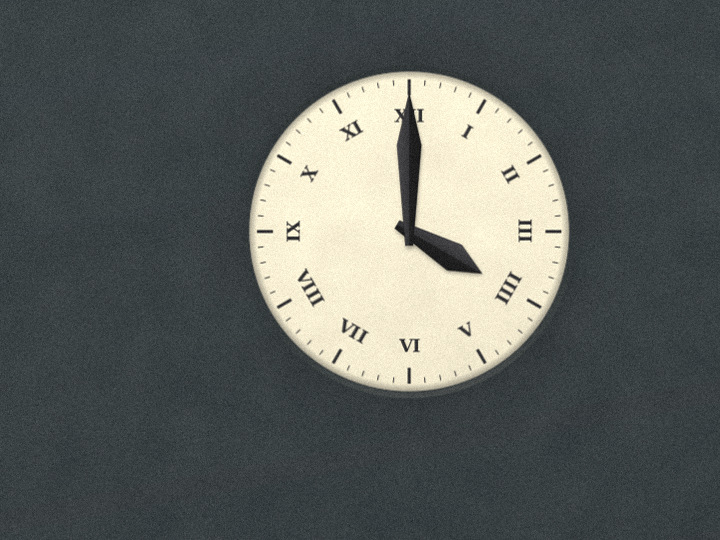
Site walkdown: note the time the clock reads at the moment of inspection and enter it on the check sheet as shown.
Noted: 4:00
